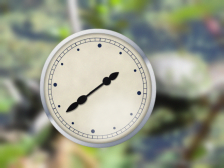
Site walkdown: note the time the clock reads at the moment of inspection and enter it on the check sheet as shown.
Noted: 1:38
